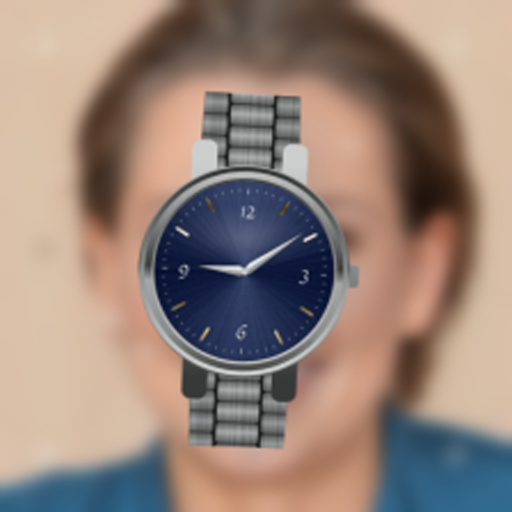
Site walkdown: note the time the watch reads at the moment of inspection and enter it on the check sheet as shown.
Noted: 9:09
